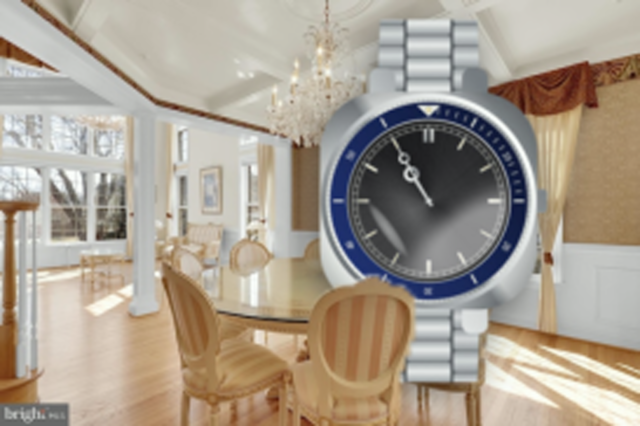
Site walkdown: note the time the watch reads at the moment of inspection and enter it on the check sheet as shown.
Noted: 10:55
